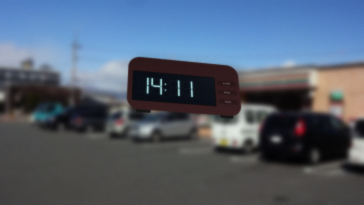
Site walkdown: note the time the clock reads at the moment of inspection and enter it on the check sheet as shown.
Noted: 14:11
